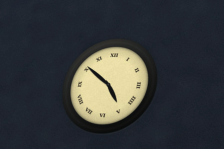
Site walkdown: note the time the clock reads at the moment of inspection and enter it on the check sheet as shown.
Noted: 4:51
